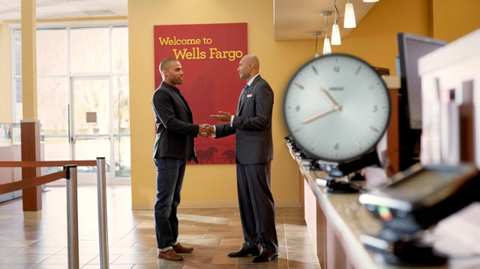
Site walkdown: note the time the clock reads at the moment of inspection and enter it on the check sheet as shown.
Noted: 10:41
